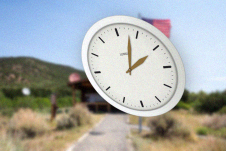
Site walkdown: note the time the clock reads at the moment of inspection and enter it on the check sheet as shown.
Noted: 2:03
